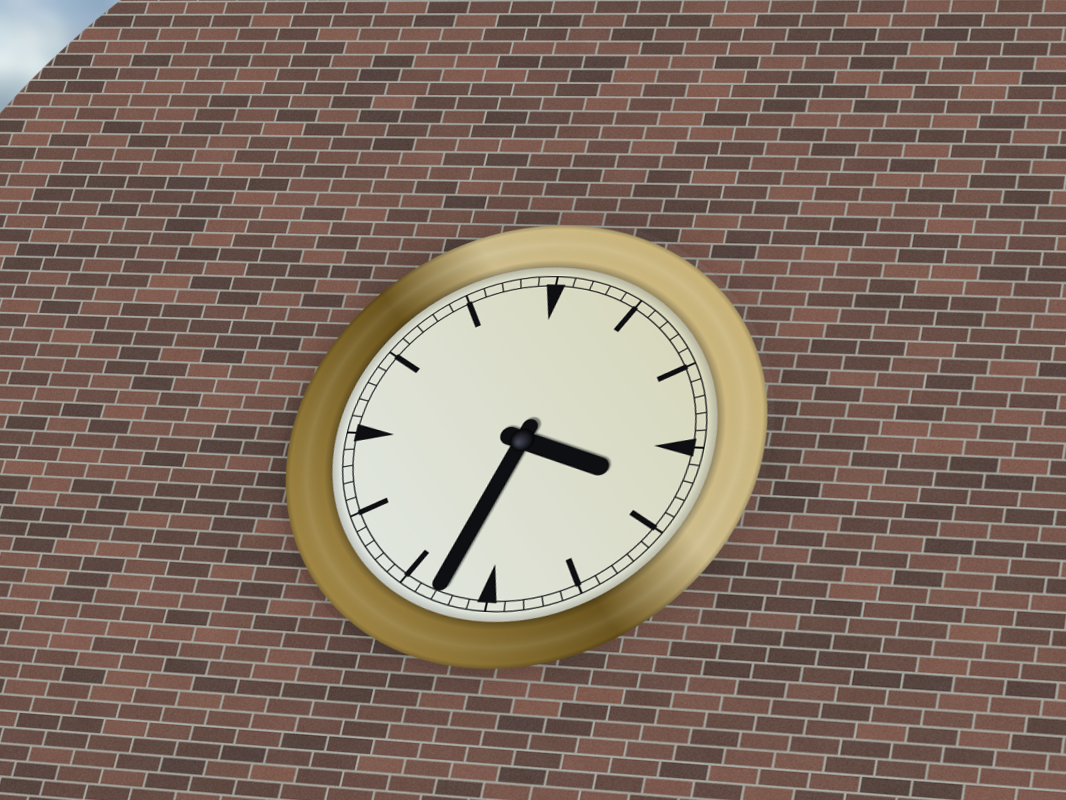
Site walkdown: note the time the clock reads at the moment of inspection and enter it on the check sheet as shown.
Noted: 3:33
